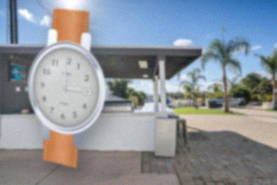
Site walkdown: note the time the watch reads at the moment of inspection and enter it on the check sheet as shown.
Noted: 2:59
